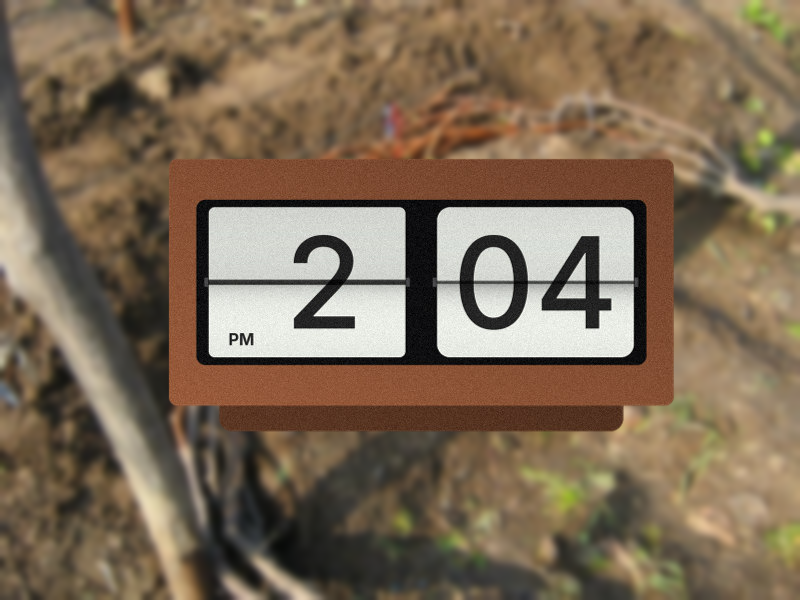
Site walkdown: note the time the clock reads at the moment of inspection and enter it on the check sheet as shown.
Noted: 2:04
